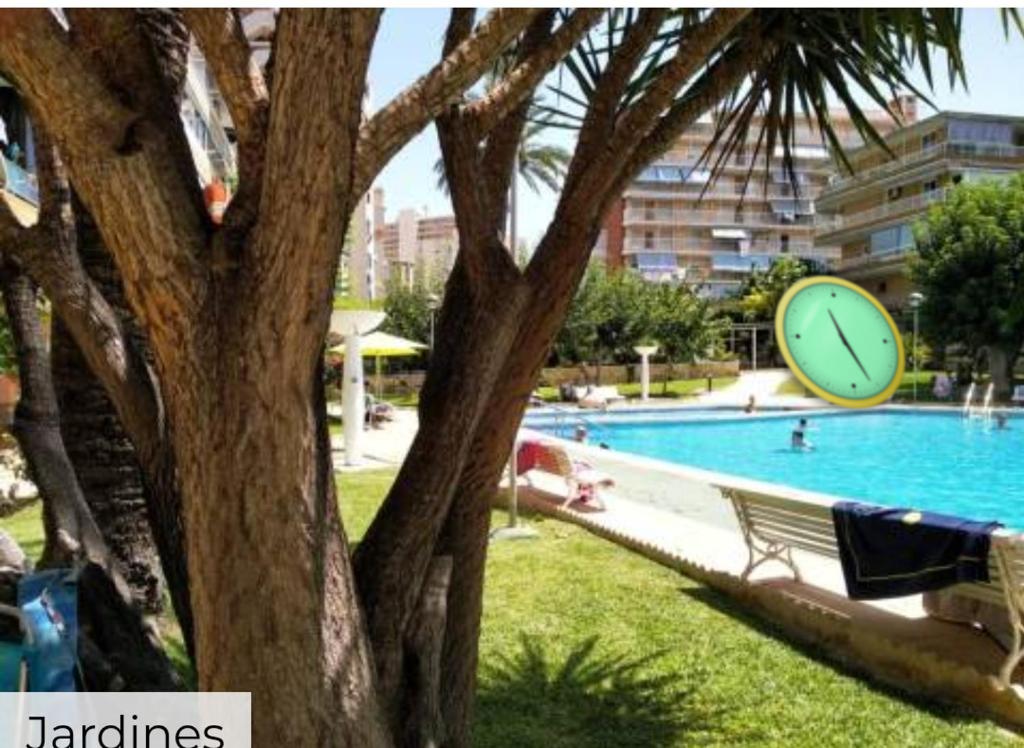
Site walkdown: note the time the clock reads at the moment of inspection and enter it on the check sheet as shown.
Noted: 11:26
